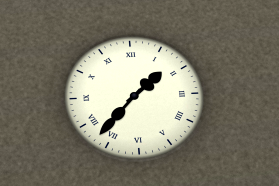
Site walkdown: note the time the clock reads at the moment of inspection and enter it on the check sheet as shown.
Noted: 1:37
